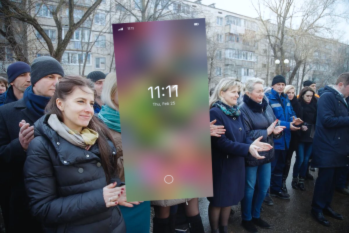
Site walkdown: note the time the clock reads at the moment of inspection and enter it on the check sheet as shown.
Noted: 11:11
